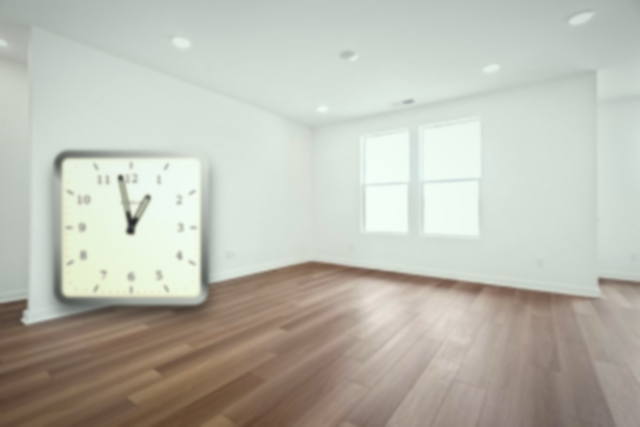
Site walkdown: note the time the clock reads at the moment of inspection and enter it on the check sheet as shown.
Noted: 12:58
